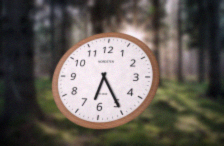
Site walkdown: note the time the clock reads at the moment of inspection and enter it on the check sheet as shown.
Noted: 6:25
